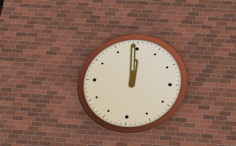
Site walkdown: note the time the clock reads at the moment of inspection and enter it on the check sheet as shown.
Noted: 11:59
